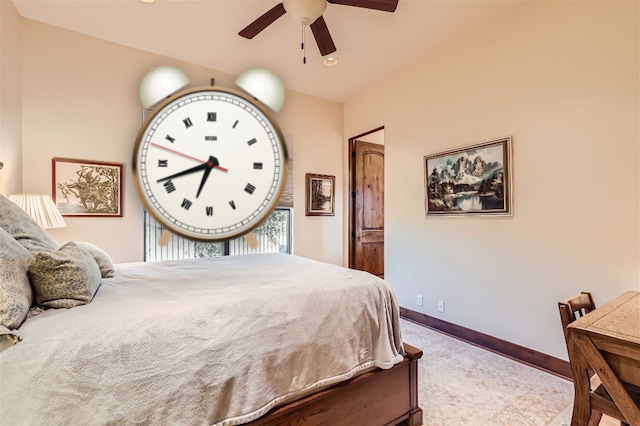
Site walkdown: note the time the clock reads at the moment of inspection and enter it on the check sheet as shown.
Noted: 6:41:48
